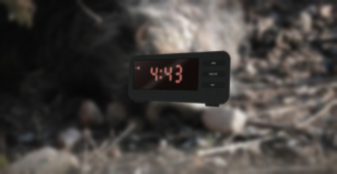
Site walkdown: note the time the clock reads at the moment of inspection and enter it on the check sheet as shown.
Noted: 4:43
